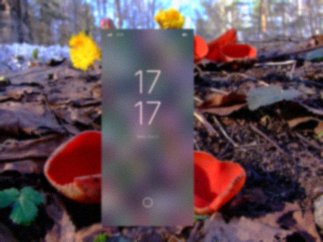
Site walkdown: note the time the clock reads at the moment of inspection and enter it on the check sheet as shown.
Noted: 17:17
